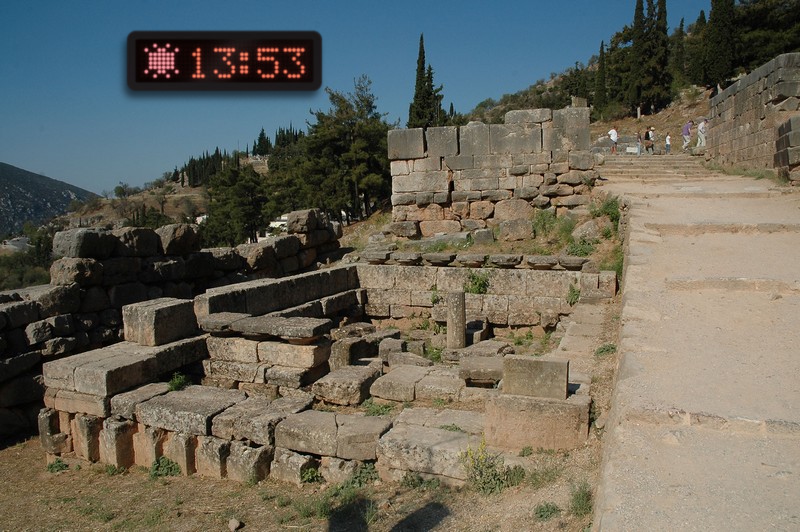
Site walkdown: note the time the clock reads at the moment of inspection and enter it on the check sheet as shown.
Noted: 13:53
